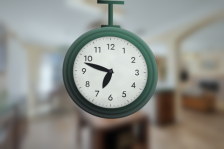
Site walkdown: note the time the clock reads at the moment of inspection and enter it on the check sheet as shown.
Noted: 6:48
